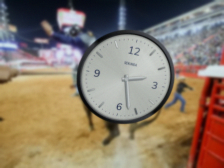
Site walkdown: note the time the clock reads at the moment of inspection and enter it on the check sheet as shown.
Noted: 2:27
